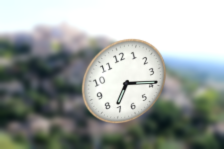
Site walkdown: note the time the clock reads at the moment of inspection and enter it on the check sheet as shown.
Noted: 7:19
